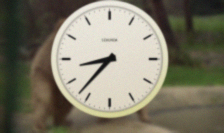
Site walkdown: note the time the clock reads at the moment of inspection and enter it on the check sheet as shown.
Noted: 8:37
